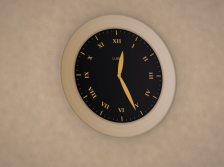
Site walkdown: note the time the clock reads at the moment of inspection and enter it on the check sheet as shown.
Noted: 12:26
